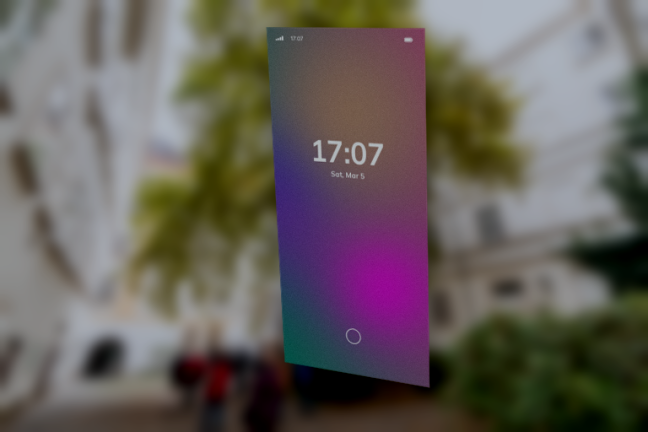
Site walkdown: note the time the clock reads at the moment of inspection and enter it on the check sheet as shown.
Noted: 17:07
